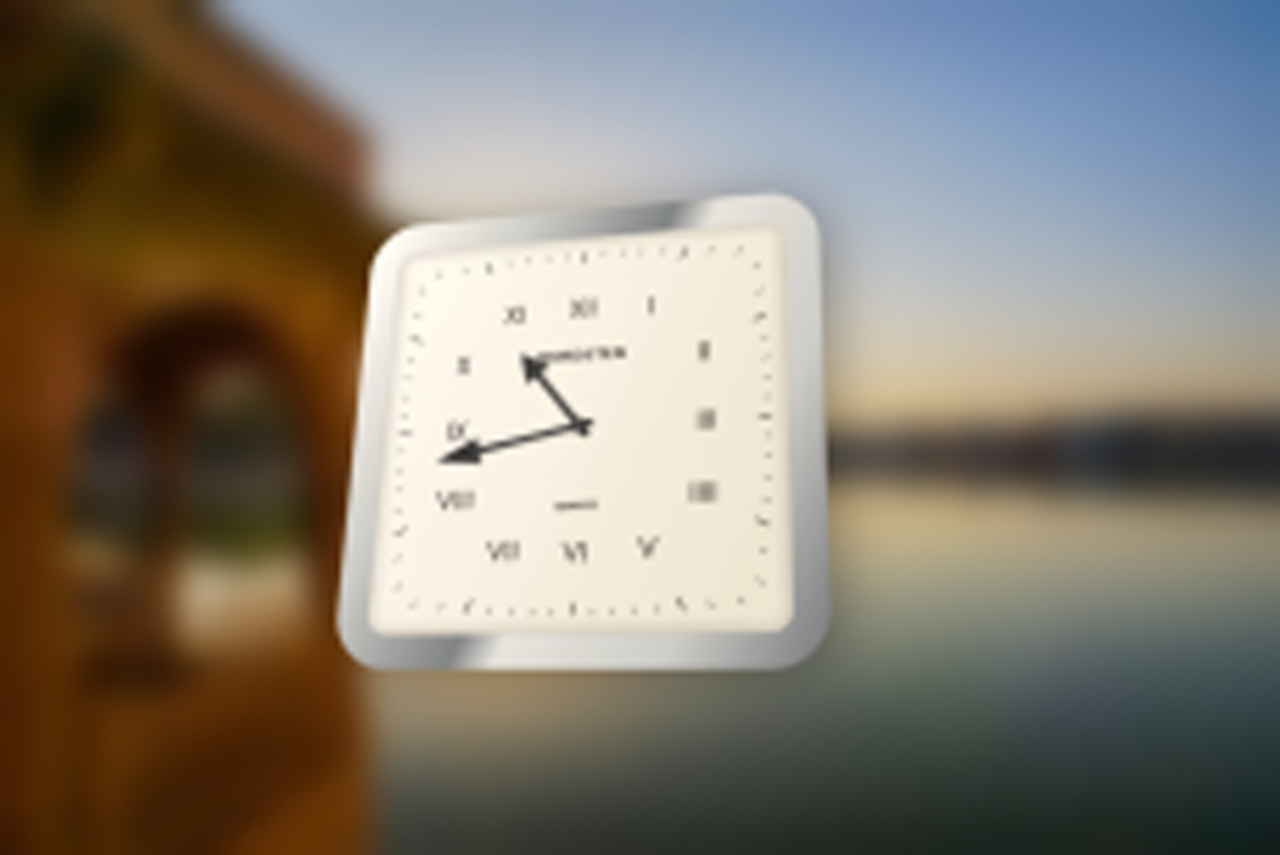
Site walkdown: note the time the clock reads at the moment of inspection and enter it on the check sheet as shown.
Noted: 10:43
